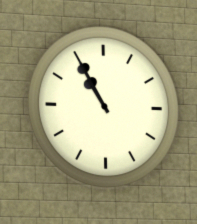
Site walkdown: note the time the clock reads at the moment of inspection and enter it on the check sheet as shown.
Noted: 10:55
